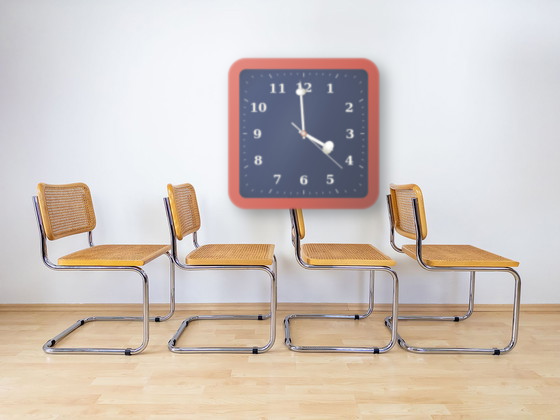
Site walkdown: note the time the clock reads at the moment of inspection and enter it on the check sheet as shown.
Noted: 3:59:22
